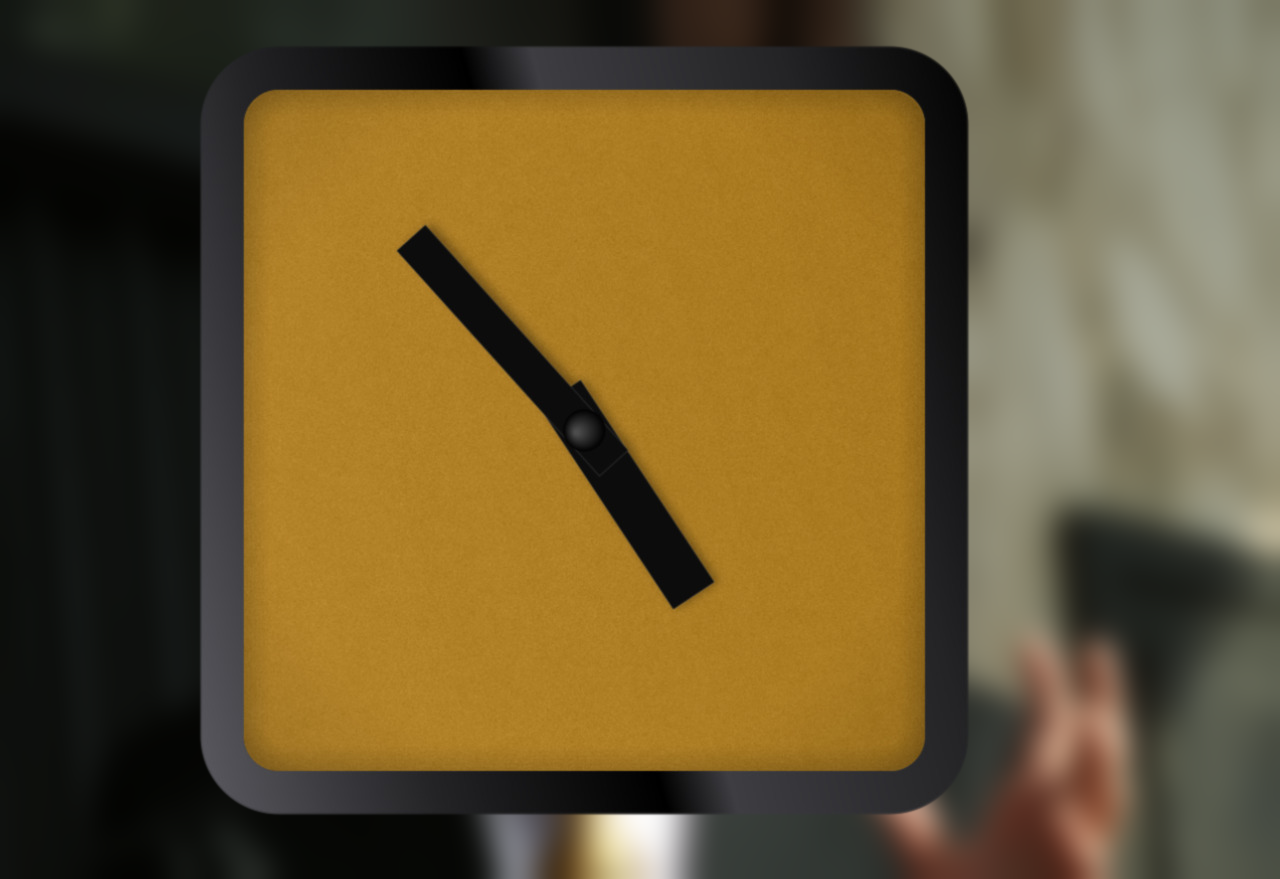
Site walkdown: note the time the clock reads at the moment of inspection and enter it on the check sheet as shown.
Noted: 4:53
